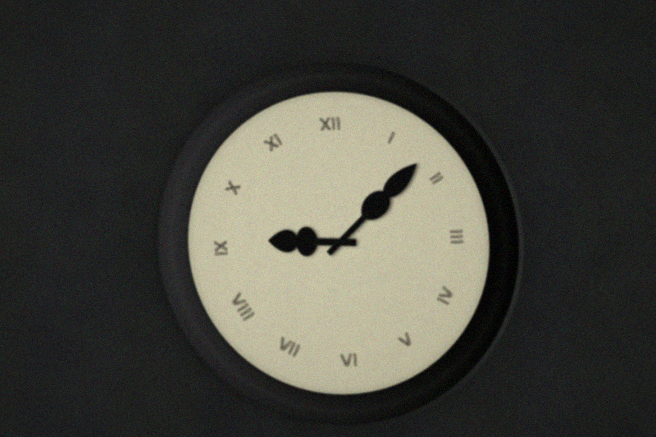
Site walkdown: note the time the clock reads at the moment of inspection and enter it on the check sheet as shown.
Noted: 9:08
